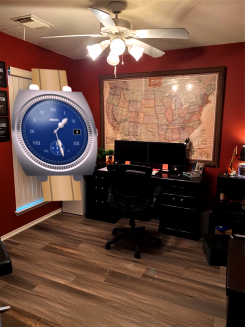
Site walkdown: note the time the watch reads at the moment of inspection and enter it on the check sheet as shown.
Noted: 1:28
